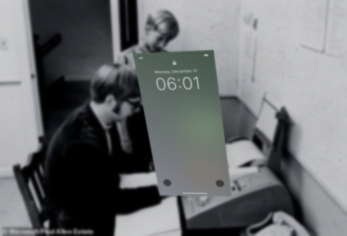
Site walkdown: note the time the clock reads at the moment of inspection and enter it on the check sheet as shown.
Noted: 6:01
